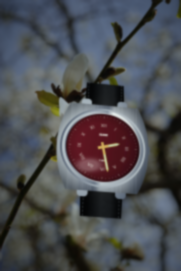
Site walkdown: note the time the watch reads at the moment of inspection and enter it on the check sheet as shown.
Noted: 2:28
